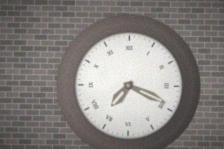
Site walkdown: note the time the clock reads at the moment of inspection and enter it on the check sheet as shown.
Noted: 7:19
